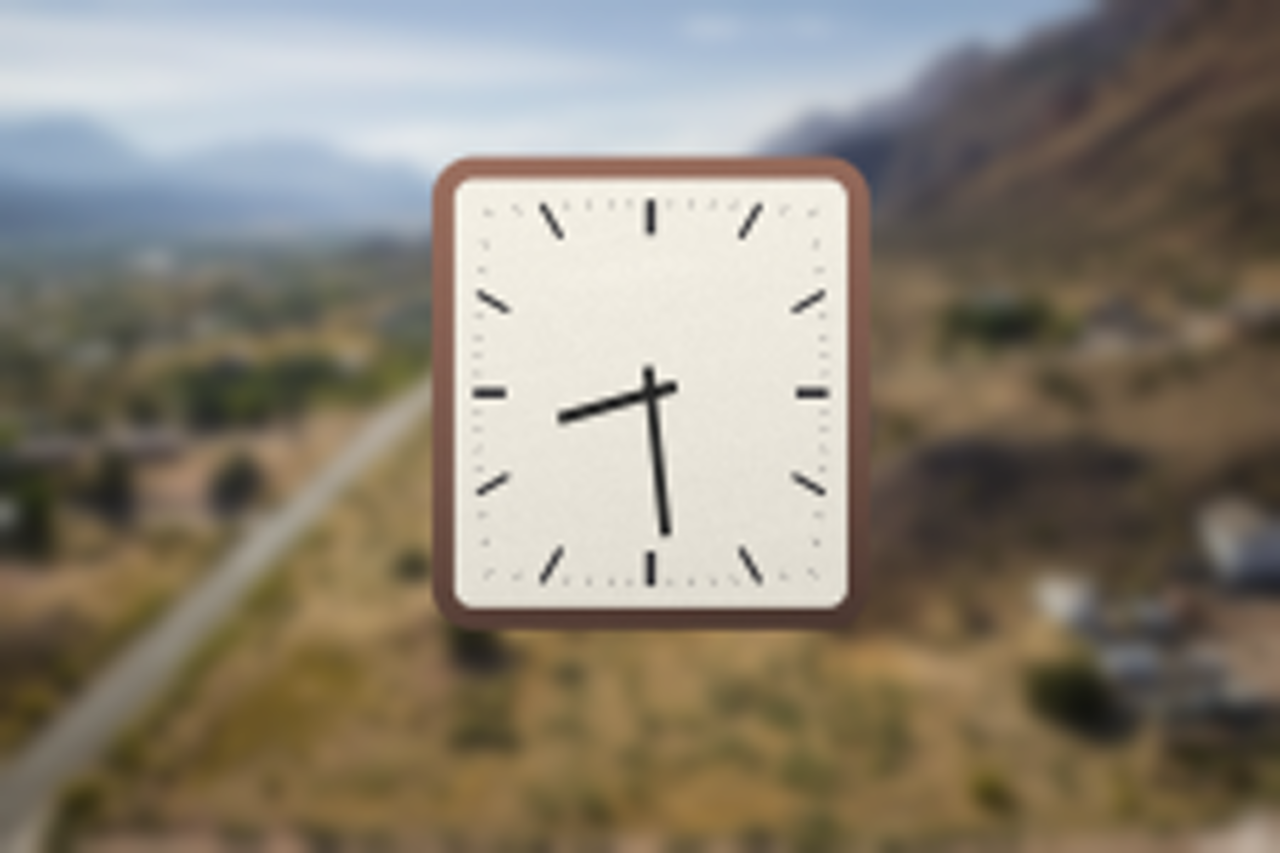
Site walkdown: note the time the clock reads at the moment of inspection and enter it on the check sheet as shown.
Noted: 8:29
